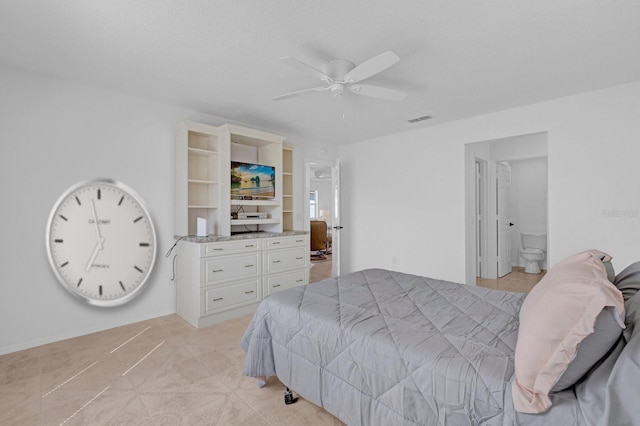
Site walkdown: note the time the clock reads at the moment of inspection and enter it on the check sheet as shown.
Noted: 6:58
